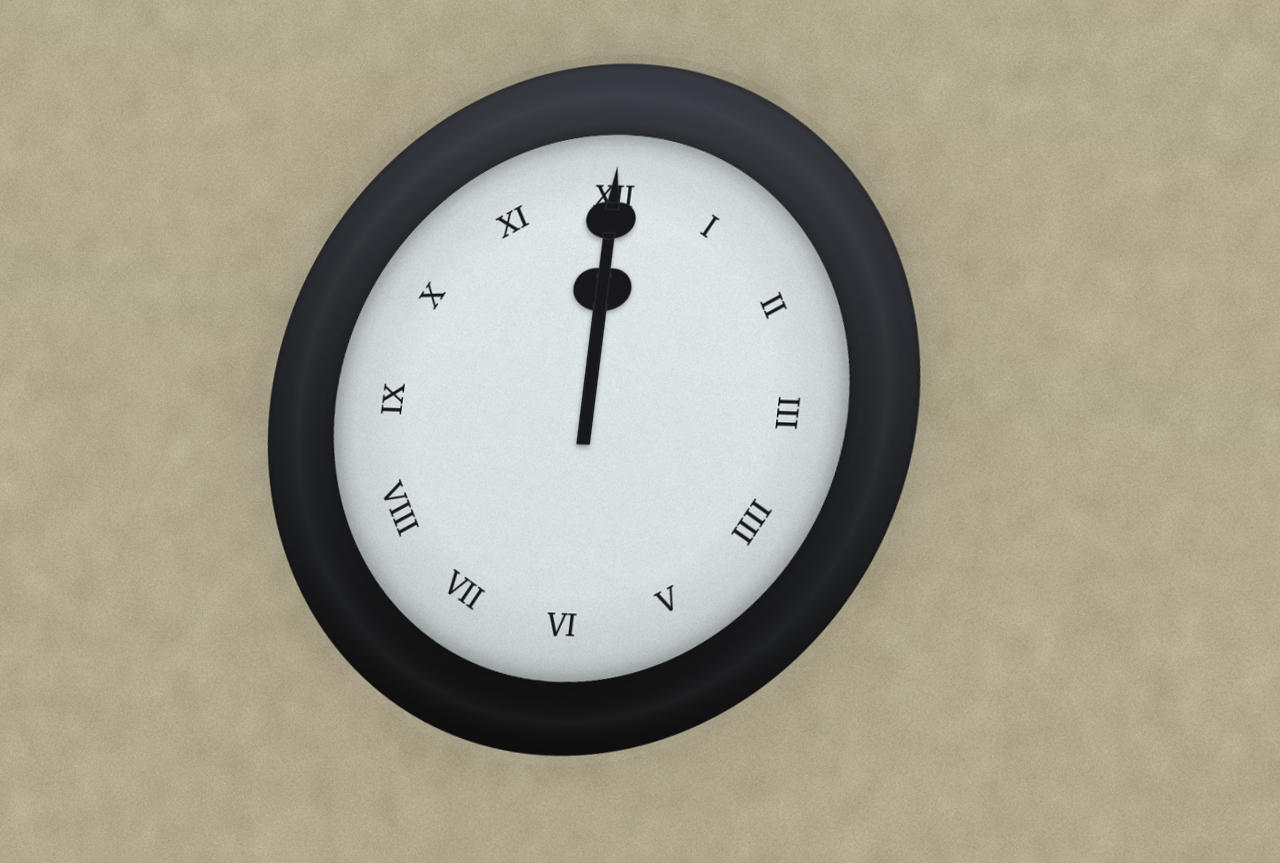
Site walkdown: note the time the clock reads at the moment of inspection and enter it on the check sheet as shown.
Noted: 12:00
